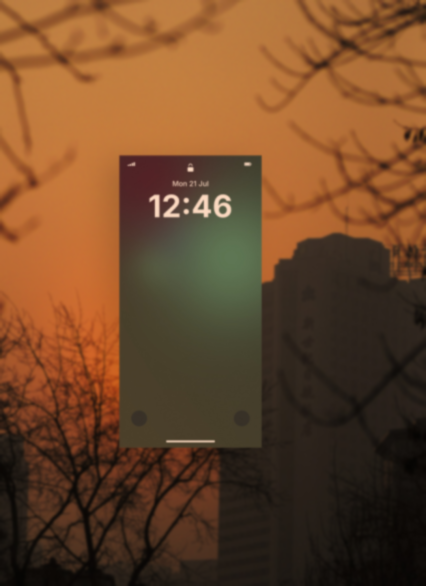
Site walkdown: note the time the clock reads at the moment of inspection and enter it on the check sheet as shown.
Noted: 12:46
